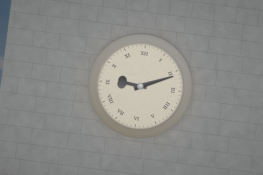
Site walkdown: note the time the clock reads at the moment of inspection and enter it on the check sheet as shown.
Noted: 9:11
